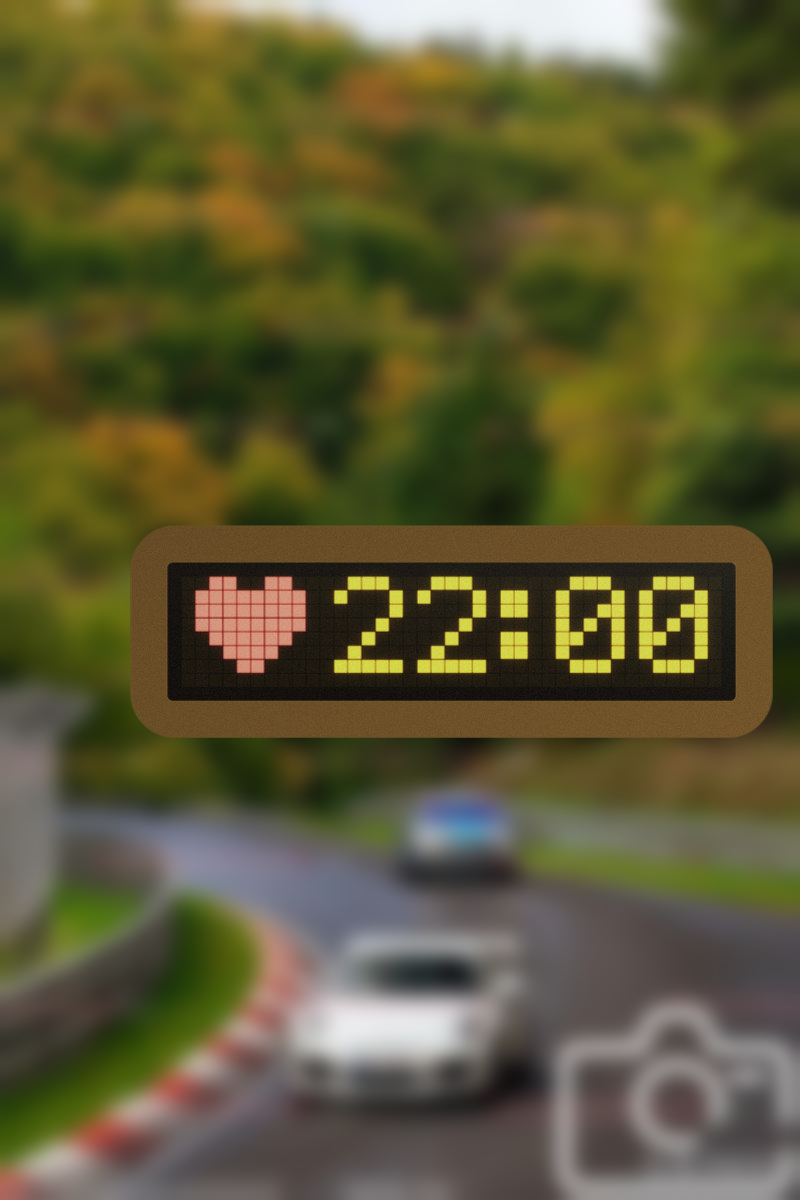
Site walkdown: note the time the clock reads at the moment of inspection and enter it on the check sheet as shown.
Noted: 22:00
